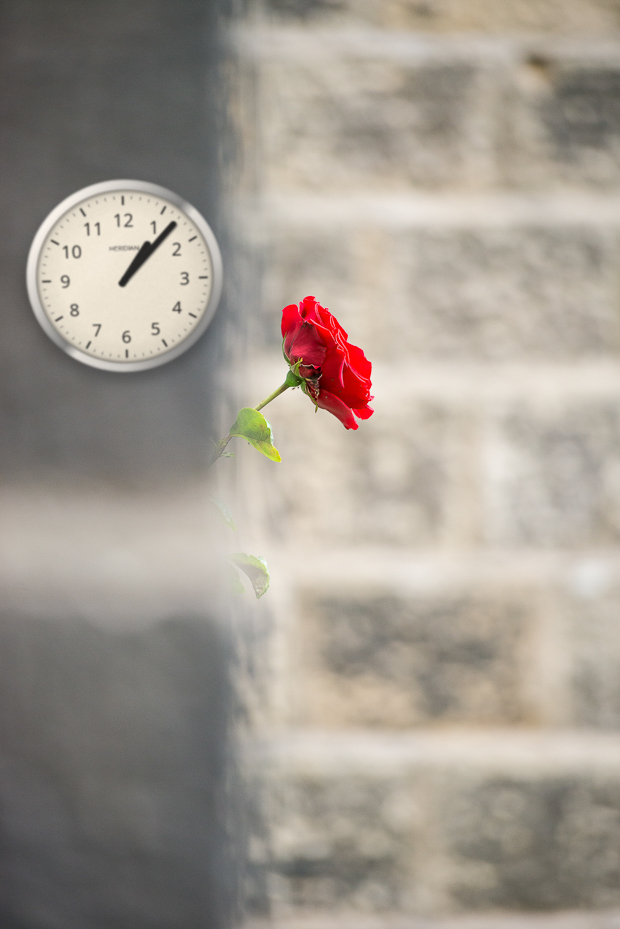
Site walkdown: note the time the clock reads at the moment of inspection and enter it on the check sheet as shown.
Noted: 1:07
